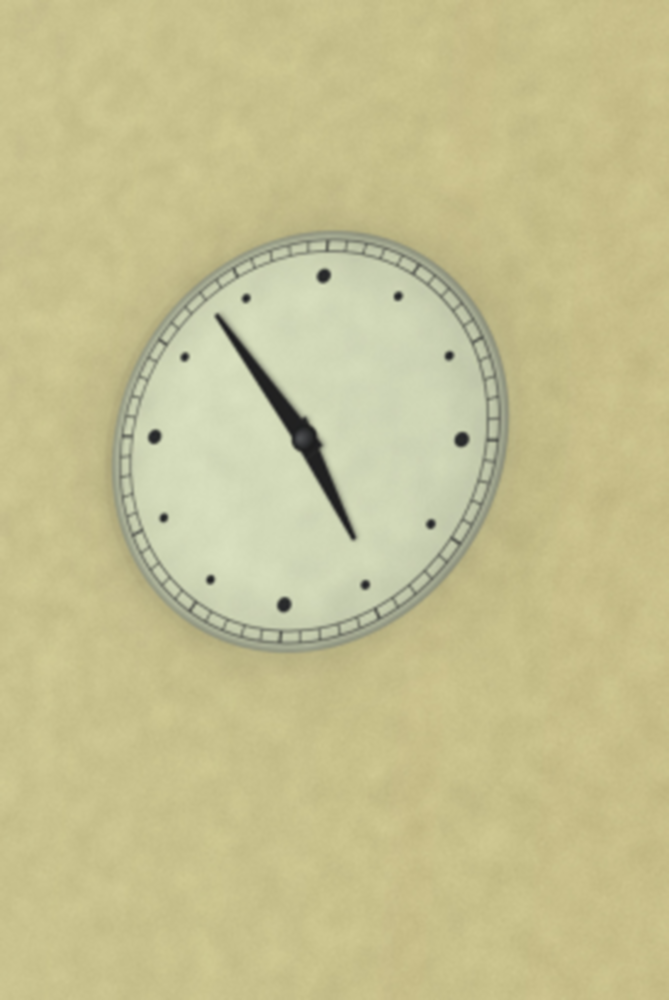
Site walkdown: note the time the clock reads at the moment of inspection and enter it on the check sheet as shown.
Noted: 4:53
